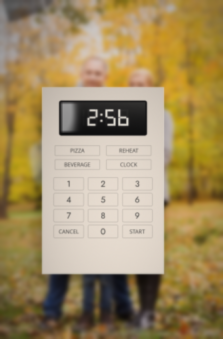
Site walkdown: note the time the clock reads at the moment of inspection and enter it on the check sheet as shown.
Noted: 2:56
